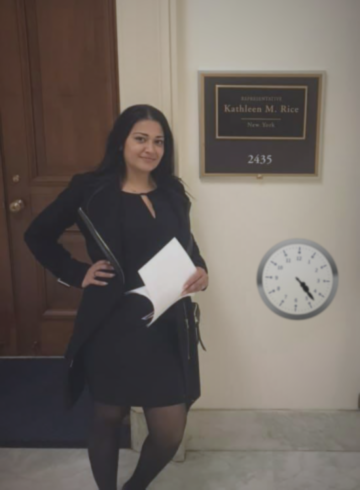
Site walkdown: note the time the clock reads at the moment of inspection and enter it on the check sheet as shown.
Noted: 4:23
